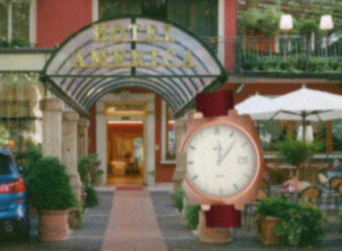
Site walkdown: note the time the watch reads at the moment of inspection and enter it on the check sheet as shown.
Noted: 12:07
